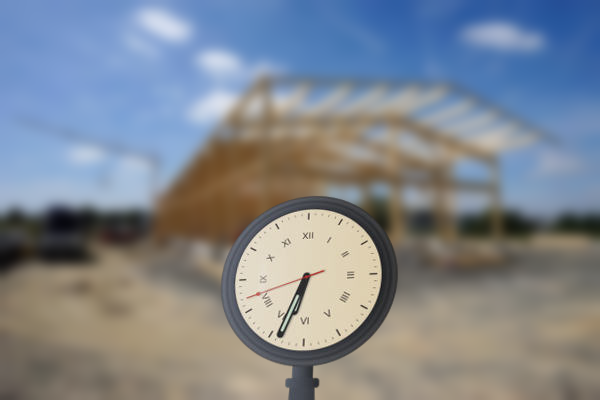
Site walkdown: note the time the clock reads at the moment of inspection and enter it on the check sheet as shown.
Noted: 6:33:42
